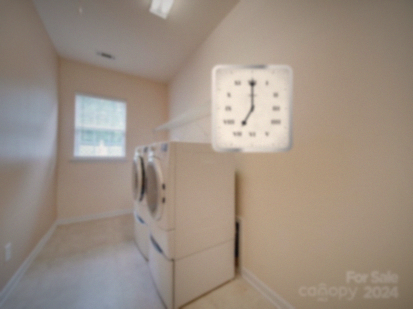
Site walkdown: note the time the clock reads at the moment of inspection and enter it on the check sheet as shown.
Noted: 7:00
